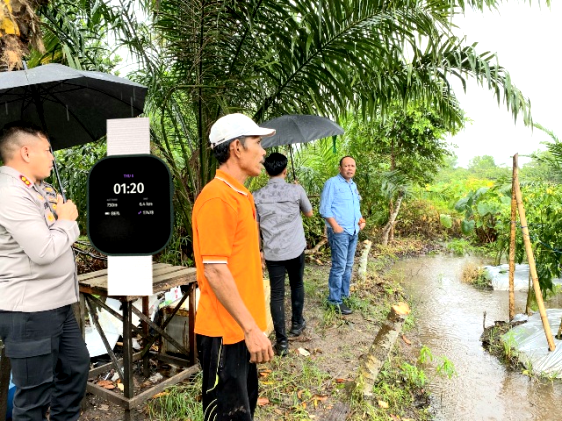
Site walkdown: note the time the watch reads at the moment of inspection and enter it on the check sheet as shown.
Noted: 1:20
